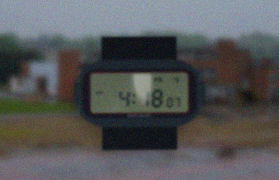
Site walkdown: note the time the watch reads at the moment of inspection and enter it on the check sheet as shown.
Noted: 4:18
